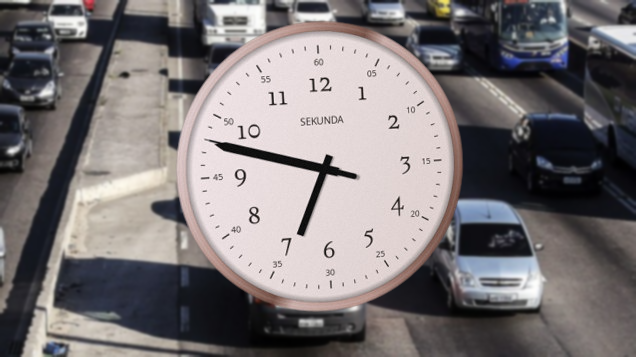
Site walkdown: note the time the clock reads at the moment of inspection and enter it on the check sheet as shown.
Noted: 6:47:48
